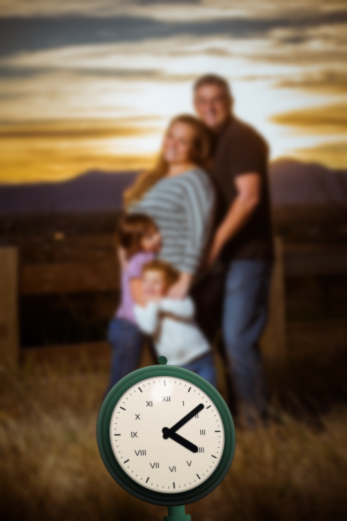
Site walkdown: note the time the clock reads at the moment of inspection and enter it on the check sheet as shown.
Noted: 4:09
